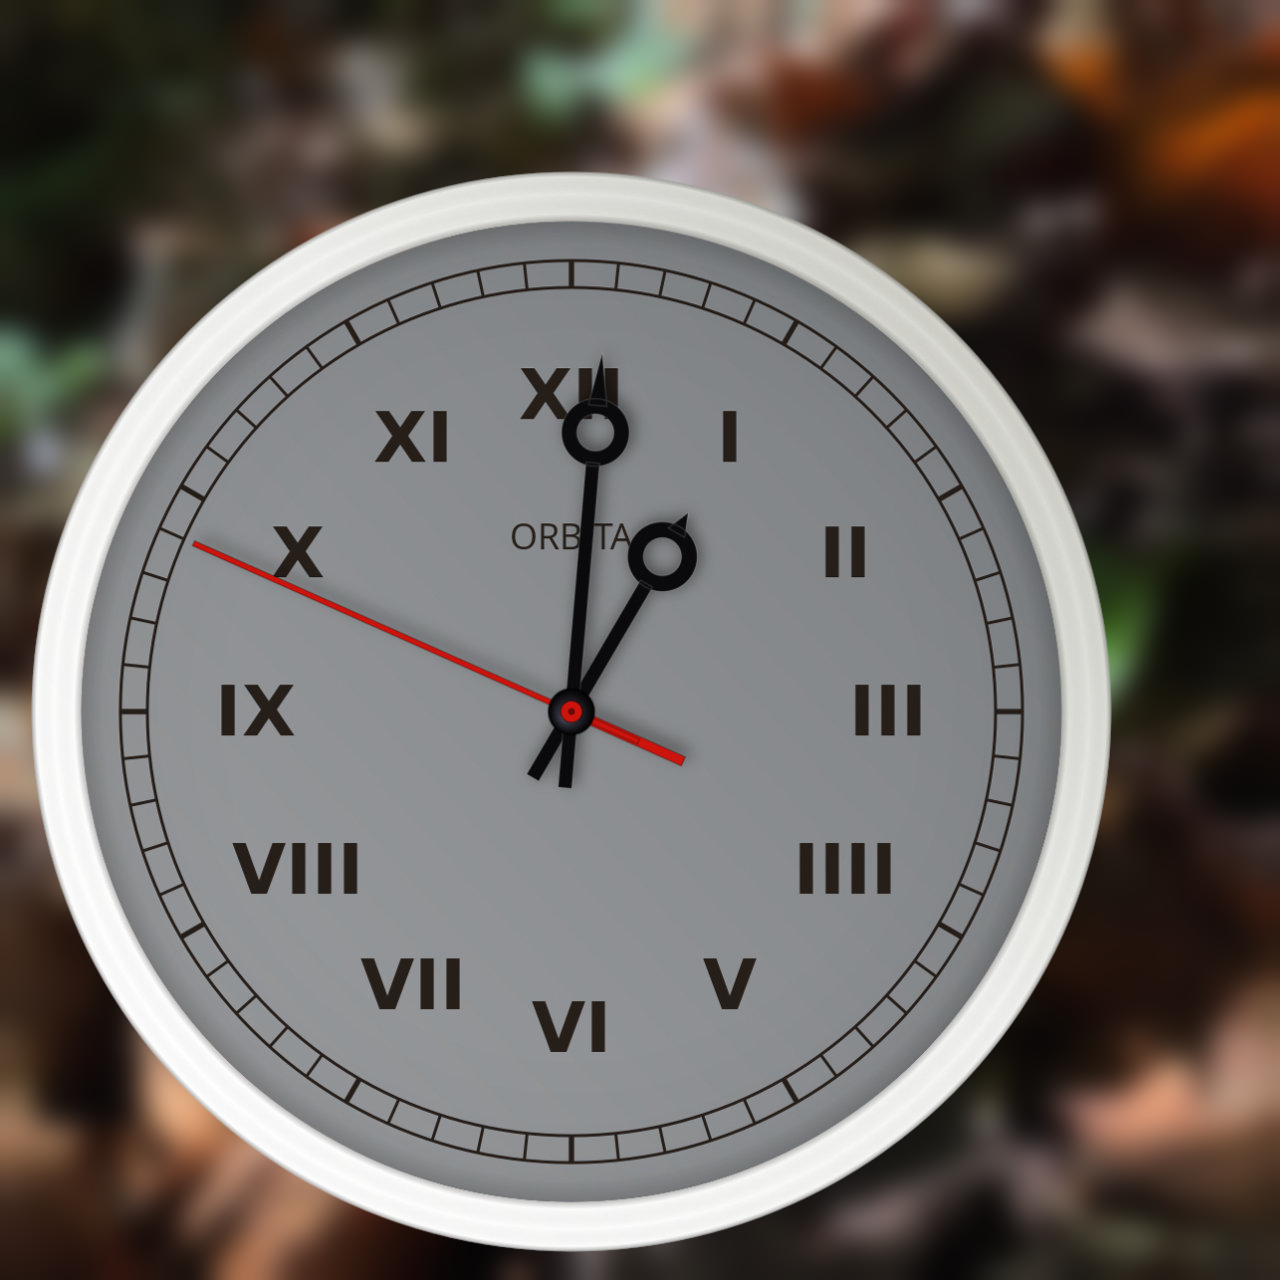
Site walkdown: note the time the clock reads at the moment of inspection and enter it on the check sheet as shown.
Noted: 1:00:49
